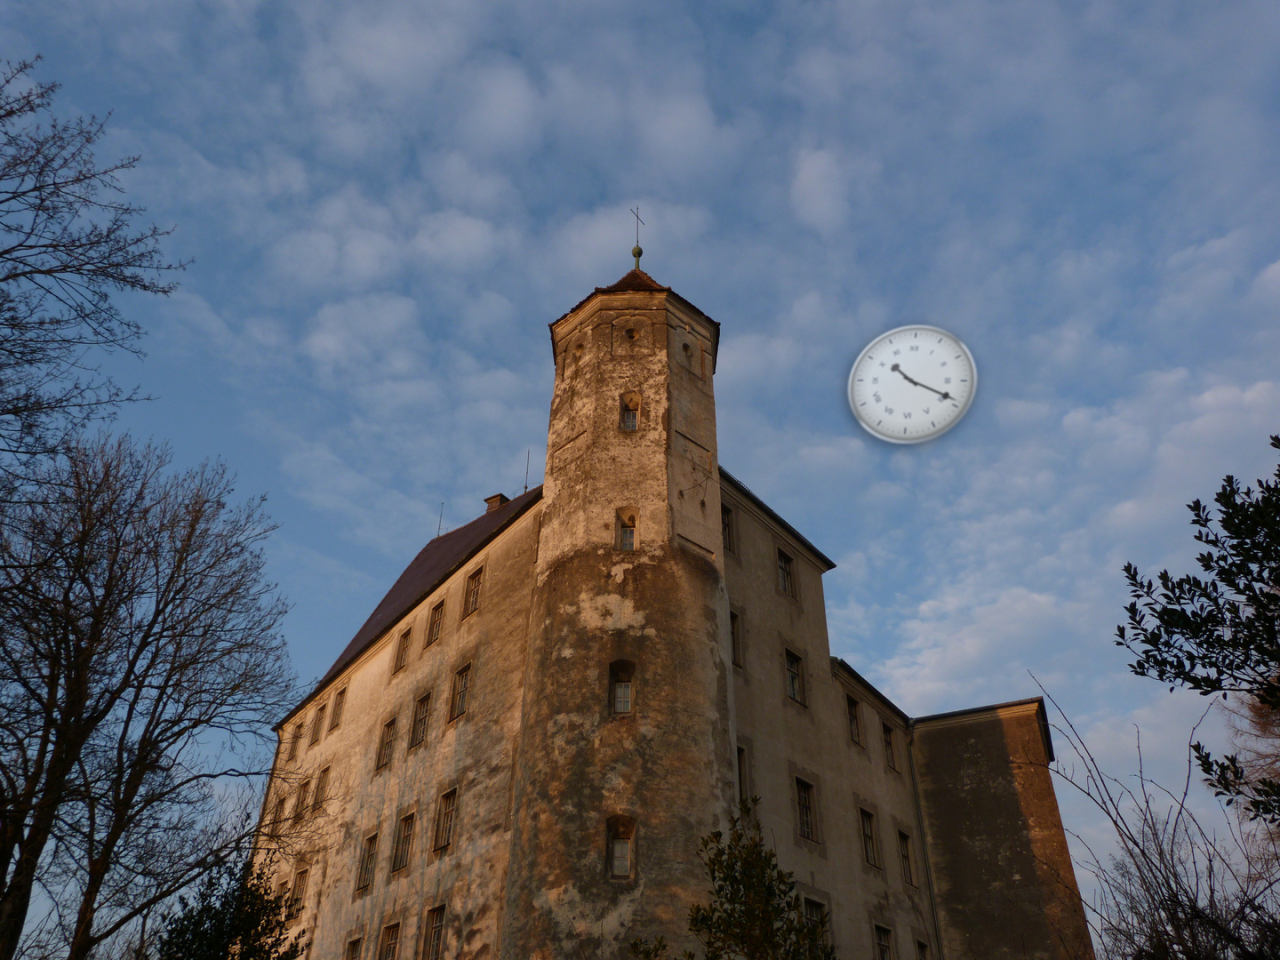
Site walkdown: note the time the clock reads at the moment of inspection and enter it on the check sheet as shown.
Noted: 10:19
